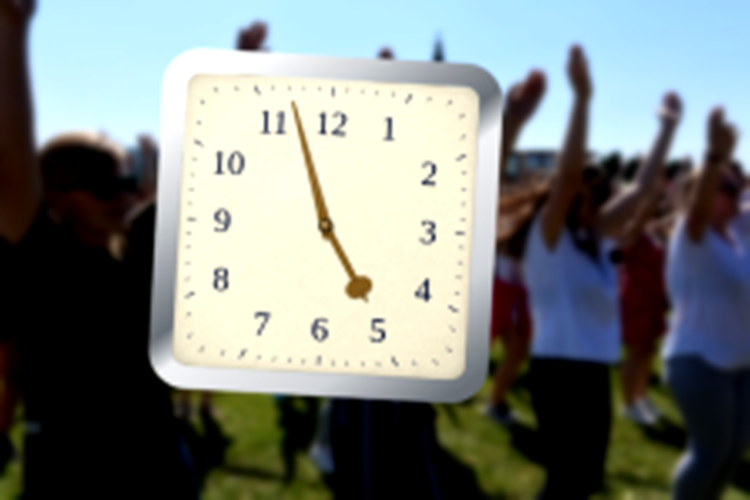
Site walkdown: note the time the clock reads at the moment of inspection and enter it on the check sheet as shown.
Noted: 4:57
